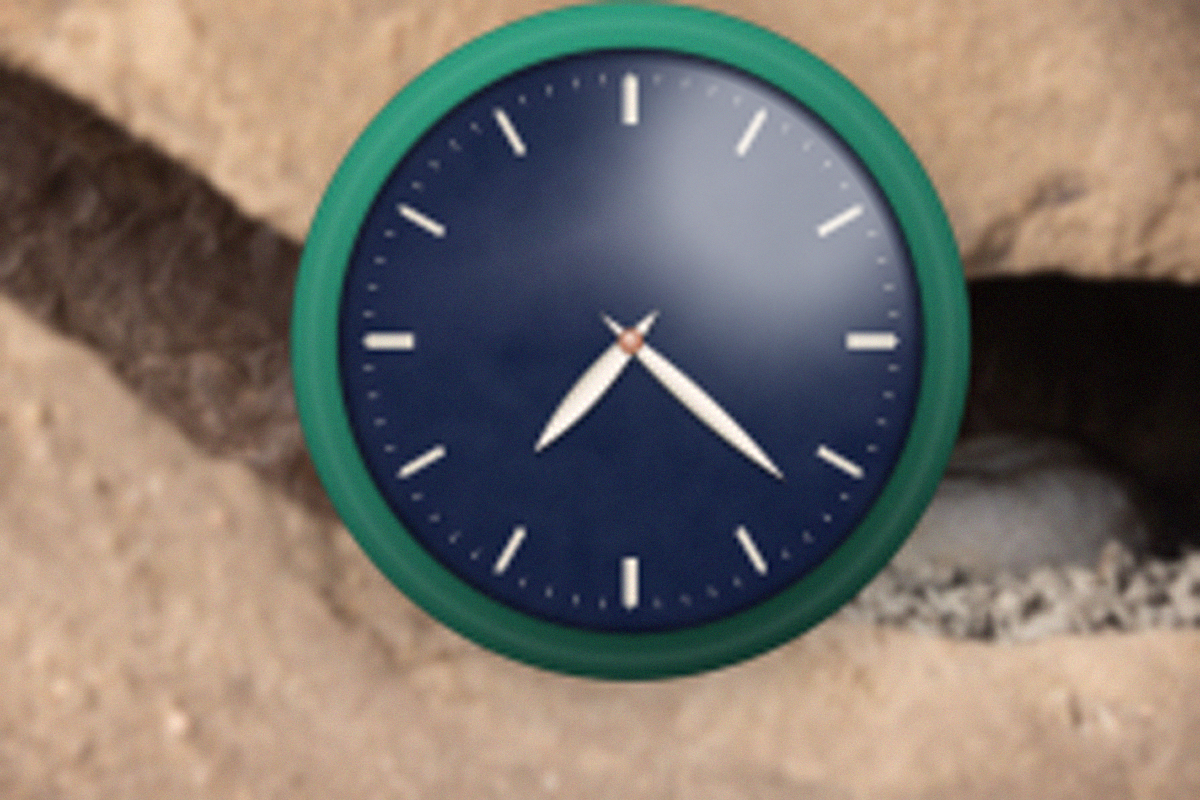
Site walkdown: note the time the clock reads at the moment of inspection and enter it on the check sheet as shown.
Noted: 7:22
